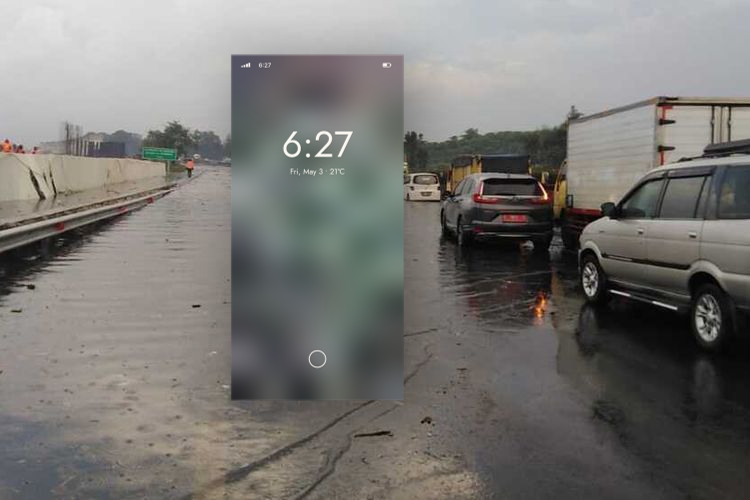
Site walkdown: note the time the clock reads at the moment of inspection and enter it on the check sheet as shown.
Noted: 6:27
